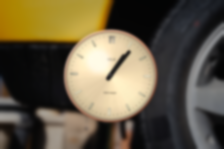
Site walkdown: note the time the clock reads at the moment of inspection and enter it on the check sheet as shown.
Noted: 1:06
